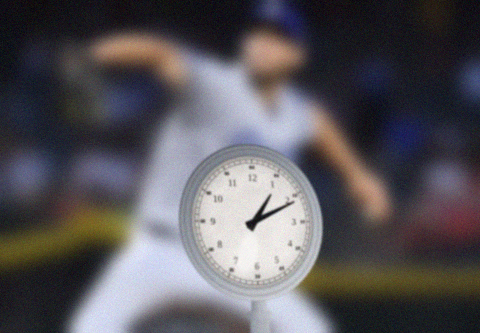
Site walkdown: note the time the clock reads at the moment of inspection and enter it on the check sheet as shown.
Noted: 1:11
